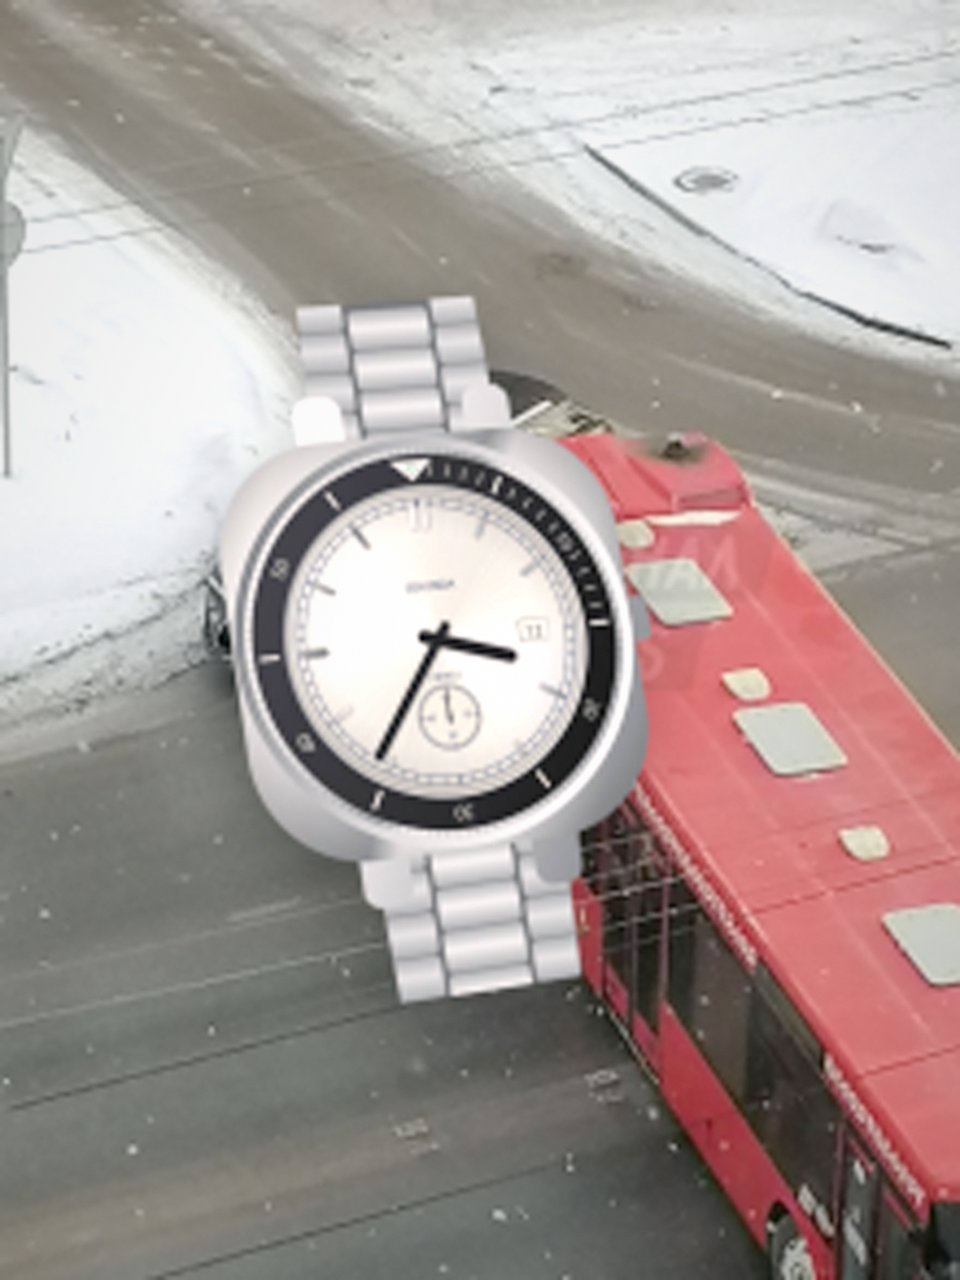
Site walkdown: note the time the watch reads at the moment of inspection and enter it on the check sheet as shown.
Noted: 3:36
